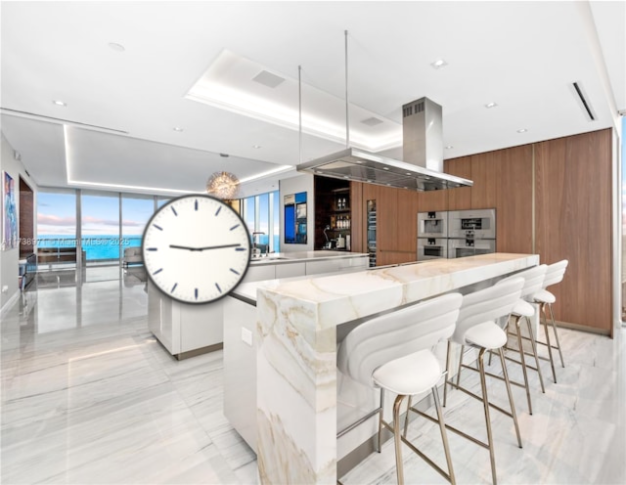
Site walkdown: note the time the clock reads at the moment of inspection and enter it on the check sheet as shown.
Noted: 9:14
